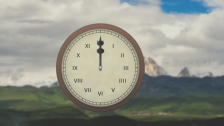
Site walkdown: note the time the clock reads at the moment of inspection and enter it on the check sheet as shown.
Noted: 12:00
